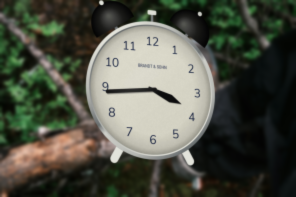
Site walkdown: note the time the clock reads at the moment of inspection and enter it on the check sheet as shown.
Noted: 3:44
